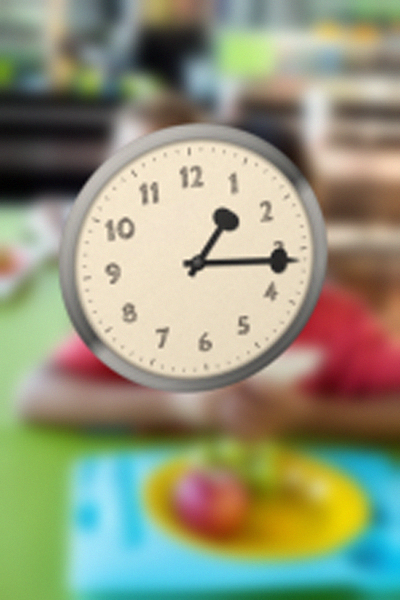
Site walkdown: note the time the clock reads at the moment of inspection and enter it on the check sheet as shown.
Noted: 1:16
